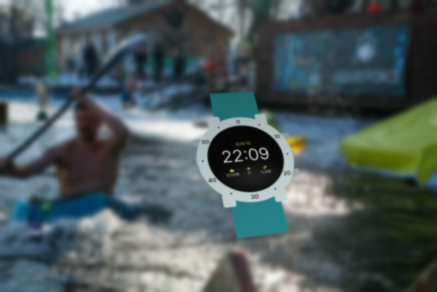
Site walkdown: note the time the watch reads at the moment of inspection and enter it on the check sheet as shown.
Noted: 22:09
